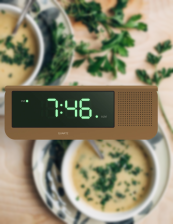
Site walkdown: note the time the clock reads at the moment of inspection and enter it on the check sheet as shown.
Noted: 7:46
